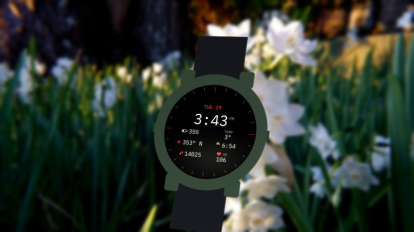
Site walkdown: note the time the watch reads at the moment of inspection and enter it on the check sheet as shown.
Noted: 3:43
